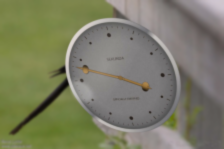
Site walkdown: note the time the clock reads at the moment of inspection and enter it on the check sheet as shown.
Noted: 3:48
